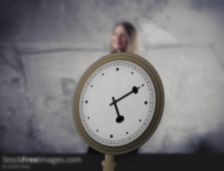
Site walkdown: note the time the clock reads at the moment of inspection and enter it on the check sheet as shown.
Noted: 5:10
